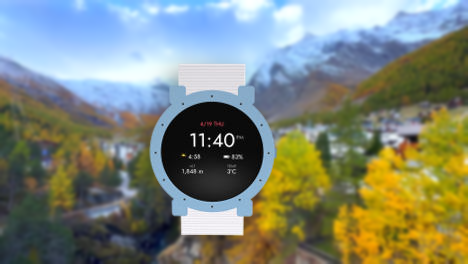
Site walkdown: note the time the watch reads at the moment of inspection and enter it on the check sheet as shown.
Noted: 11:40
